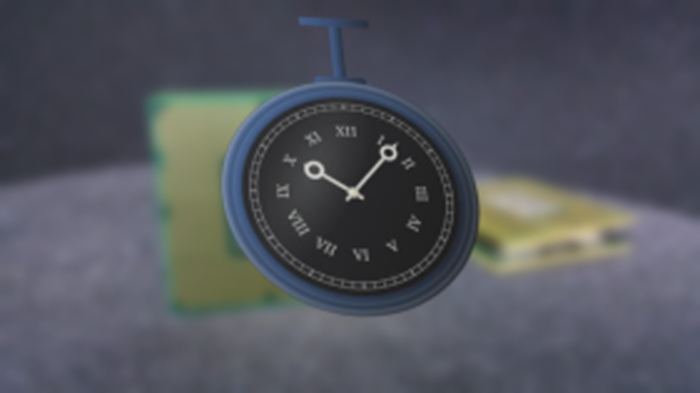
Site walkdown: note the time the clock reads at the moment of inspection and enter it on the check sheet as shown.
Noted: 10:07
